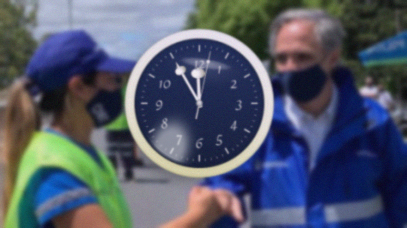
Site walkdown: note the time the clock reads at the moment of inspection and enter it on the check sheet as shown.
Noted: 11:55:02
